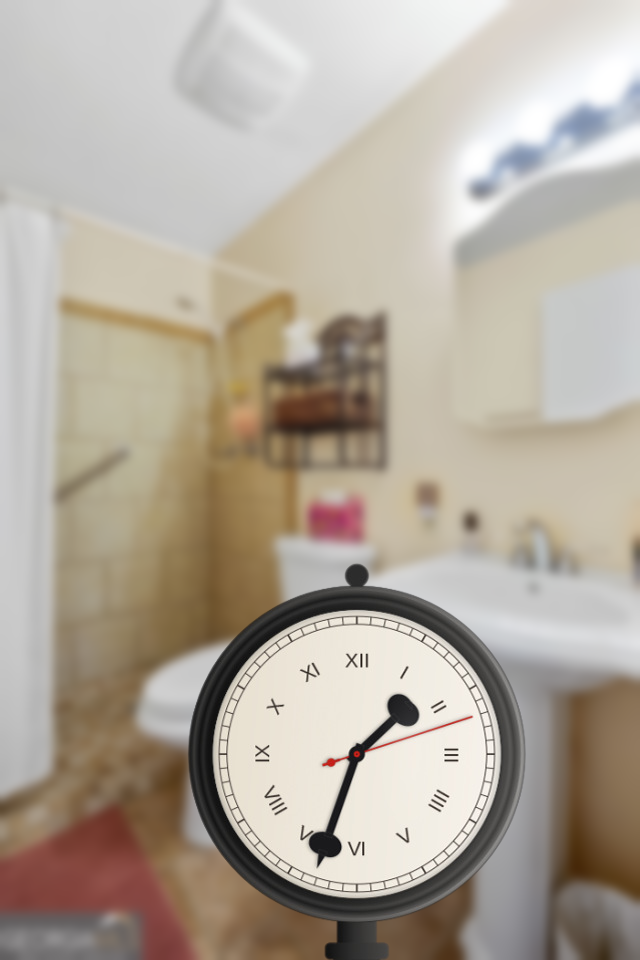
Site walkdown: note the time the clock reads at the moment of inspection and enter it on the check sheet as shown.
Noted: 1:33:12
